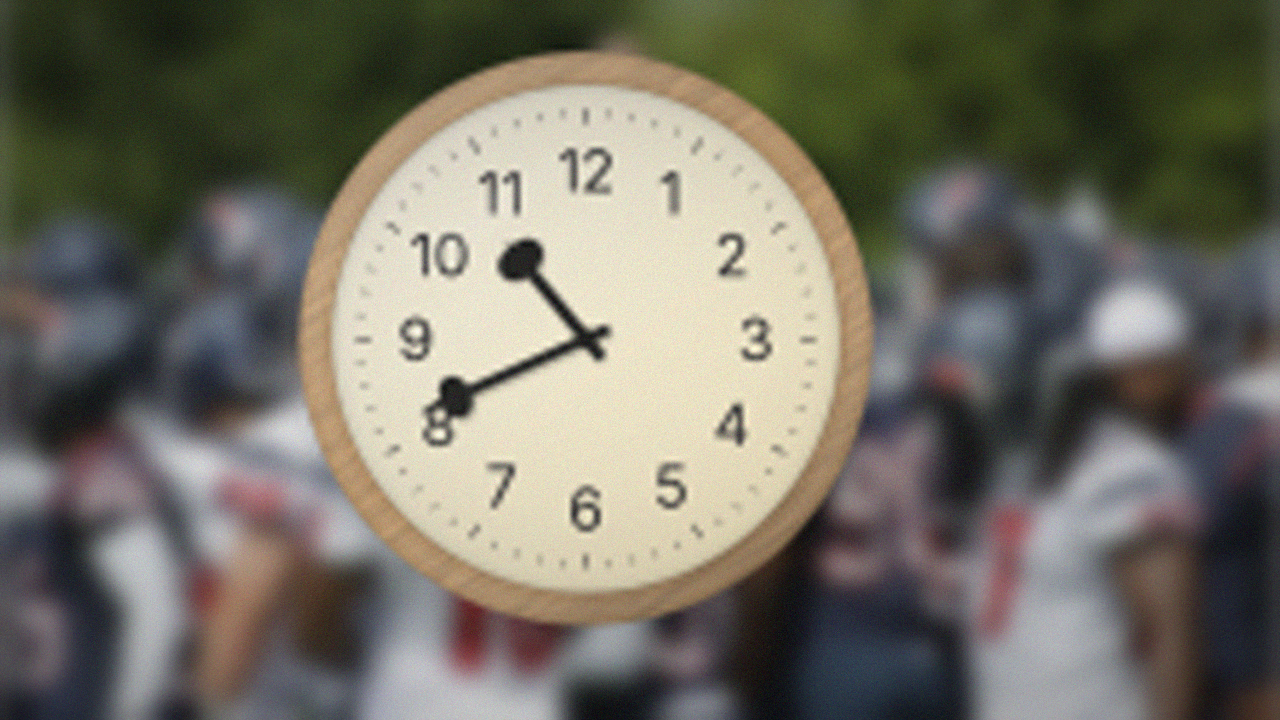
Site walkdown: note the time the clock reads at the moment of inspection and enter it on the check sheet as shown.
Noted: 10:41
